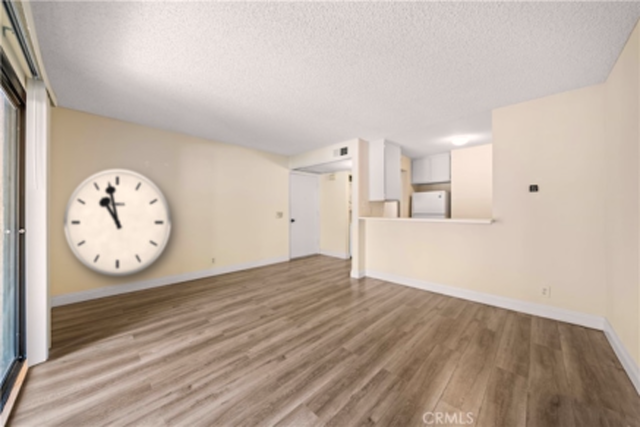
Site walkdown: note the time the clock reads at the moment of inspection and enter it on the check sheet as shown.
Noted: 10:58
